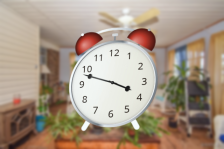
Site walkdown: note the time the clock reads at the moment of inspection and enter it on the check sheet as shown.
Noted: 3:48
